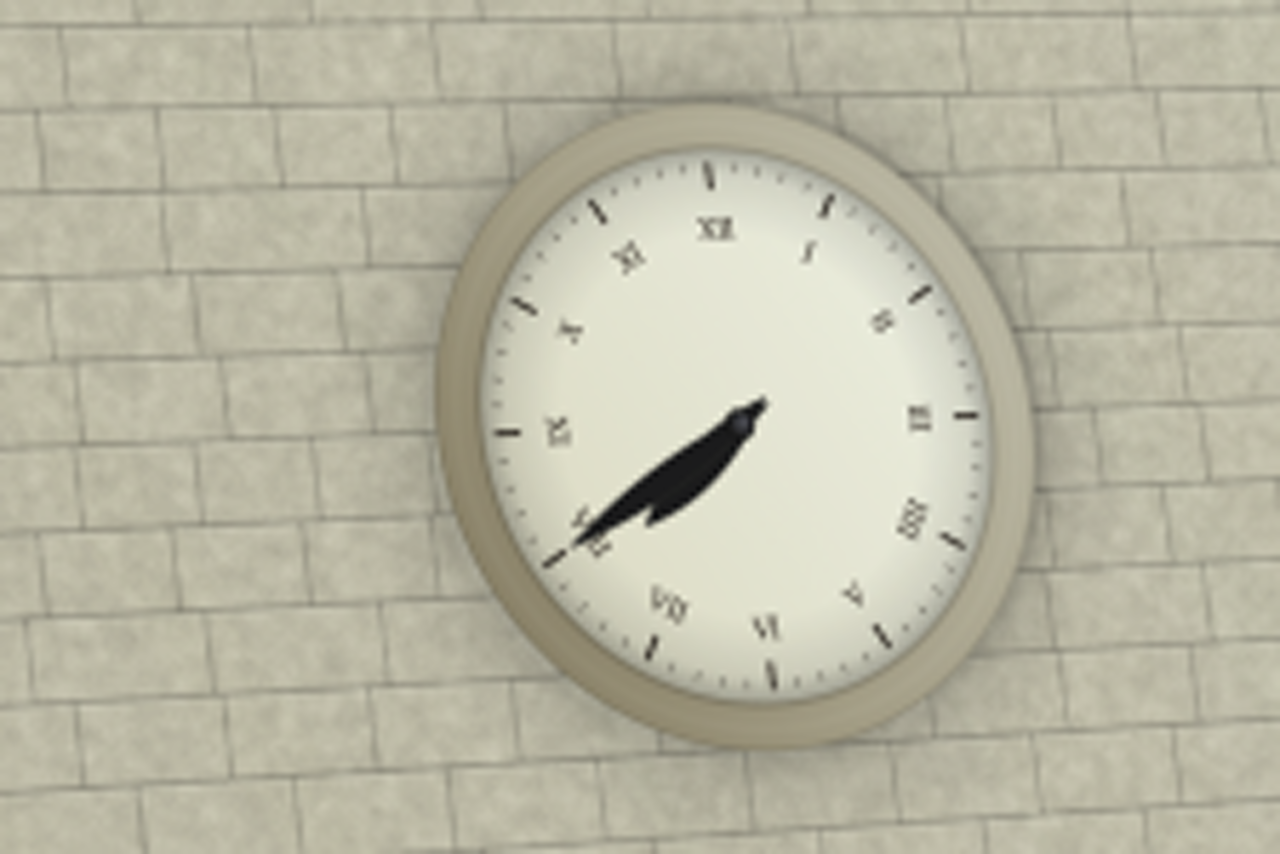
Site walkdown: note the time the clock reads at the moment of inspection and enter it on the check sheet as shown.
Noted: 7:40
